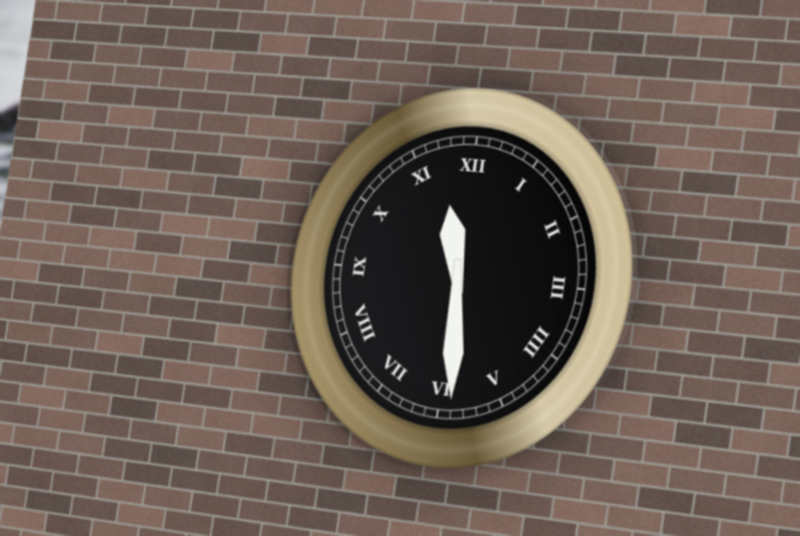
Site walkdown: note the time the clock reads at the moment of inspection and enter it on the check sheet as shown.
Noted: 11:29
